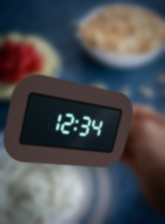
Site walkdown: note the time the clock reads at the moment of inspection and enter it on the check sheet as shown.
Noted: 12:34
